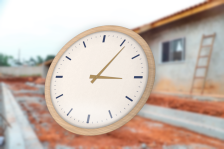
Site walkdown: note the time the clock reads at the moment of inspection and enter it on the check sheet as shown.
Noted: 3:06
